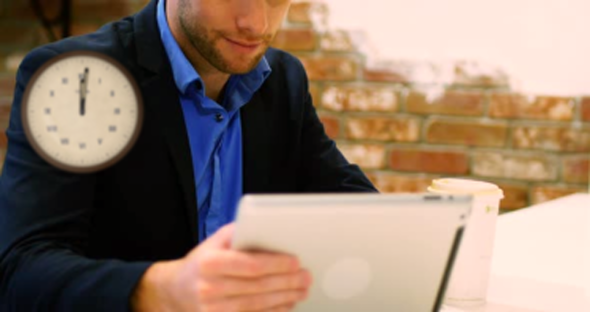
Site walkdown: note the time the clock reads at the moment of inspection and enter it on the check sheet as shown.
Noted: 12:01
